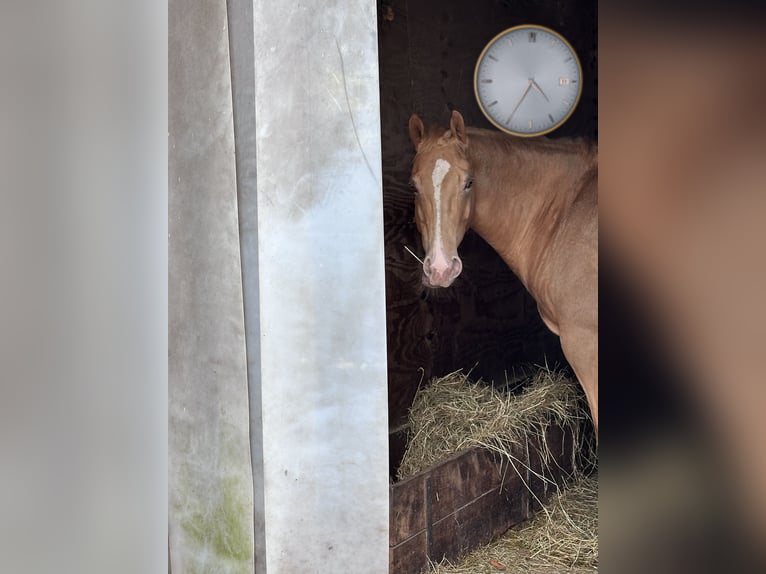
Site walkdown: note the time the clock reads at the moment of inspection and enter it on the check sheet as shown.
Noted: 4:35
